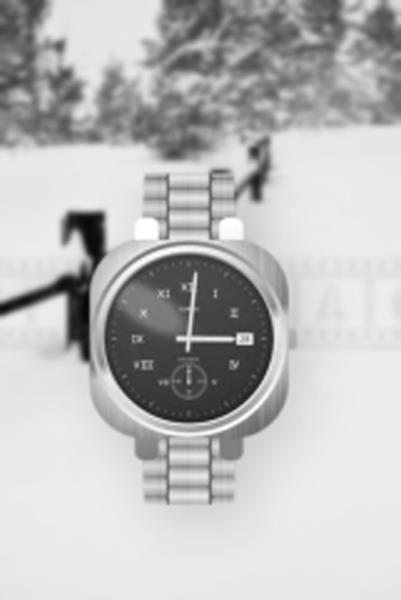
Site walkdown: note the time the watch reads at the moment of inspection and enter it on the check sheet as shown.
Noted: 3:01
